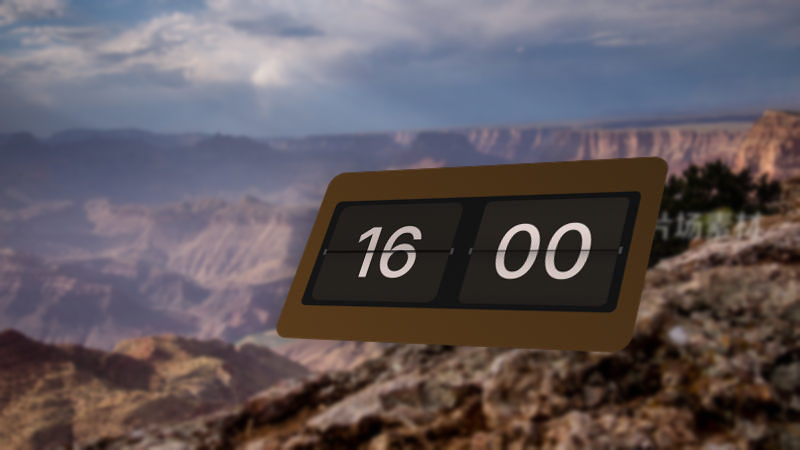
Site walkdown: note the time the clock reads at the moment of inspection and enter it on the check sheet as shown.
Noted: 16:00
